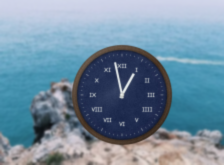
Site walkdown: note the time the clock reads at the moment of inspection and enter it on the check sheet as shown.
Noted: 12:58
